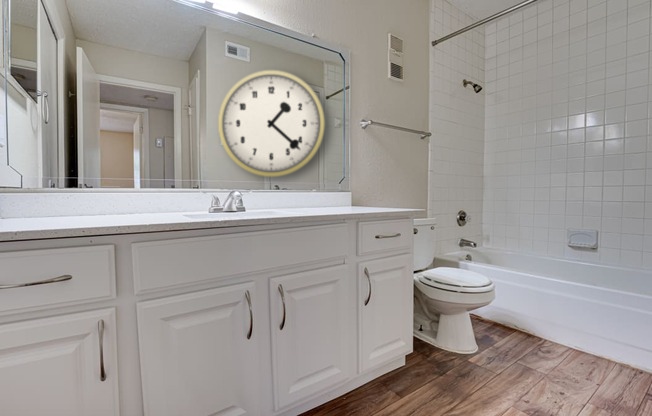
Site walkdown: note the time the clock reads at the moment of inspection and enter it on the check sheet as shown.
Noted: 1:22
